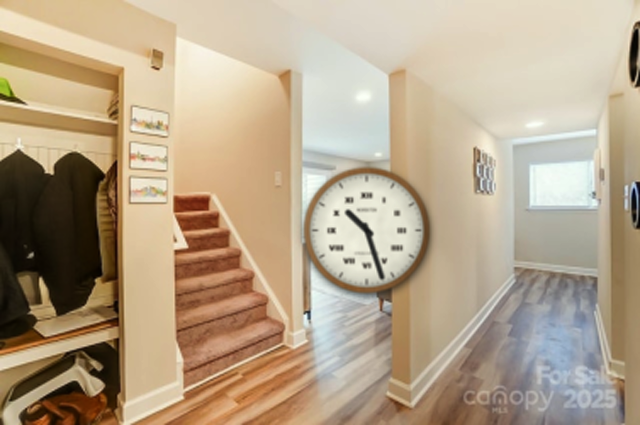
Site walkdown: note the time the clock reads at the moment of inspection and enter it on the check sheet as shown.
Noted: 10:27
